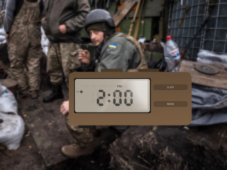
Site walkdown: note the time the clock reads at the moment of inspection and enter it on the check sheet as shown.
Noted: 2:00
